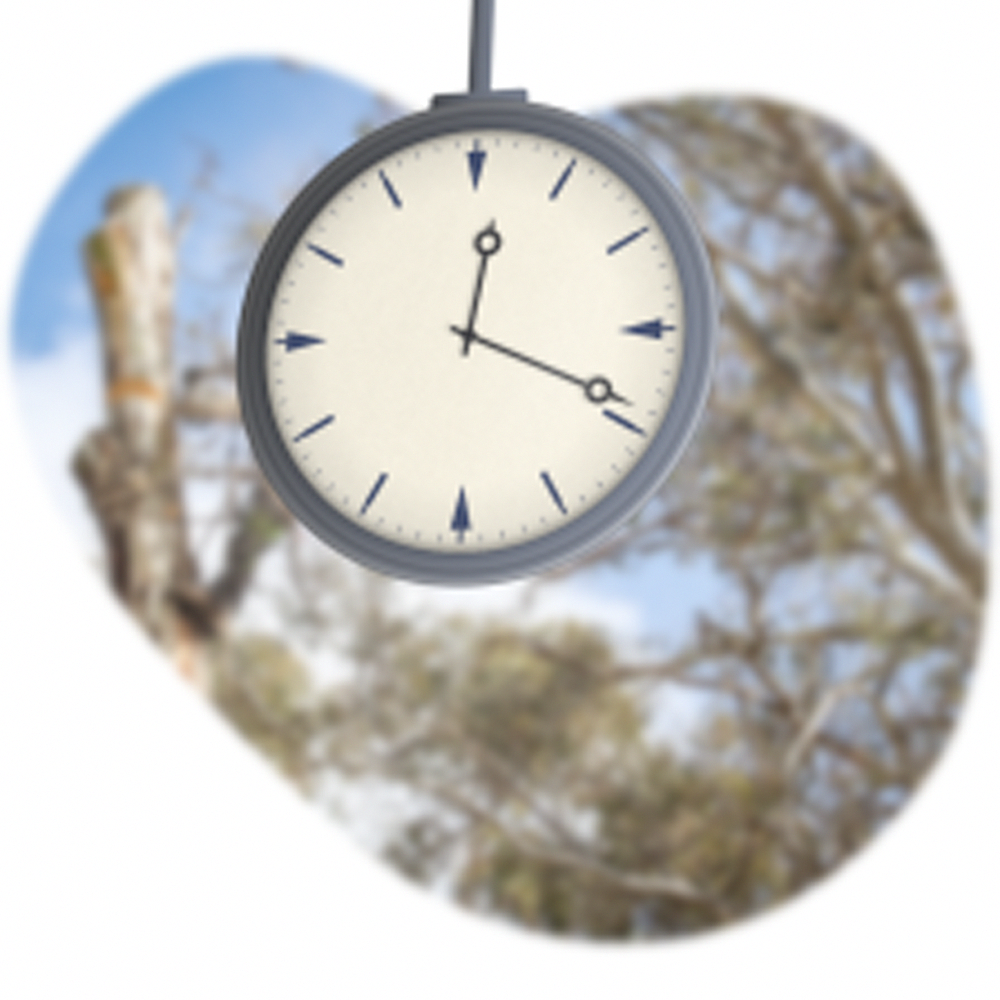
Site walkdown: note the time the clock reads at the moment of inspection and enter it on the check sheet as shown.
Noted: 12:19
